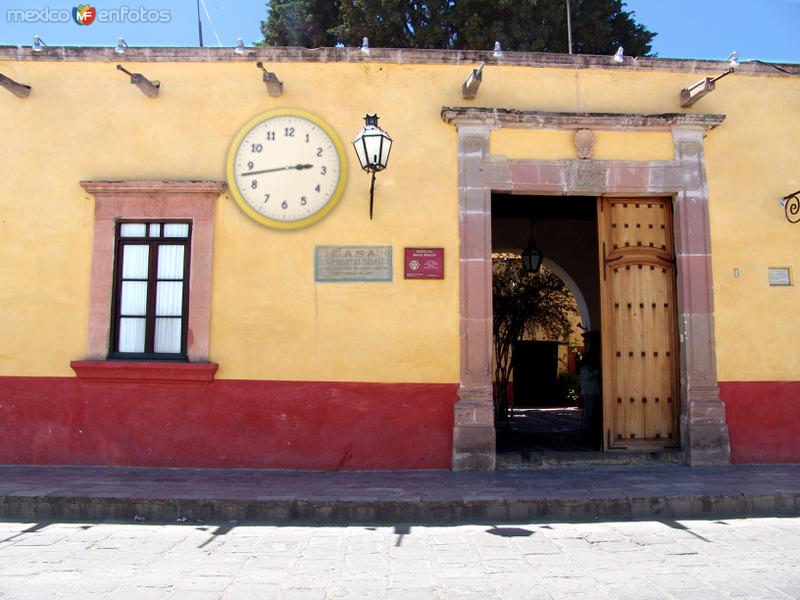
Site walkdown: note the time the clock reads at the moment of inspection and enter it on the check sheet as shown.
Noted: 2:43
